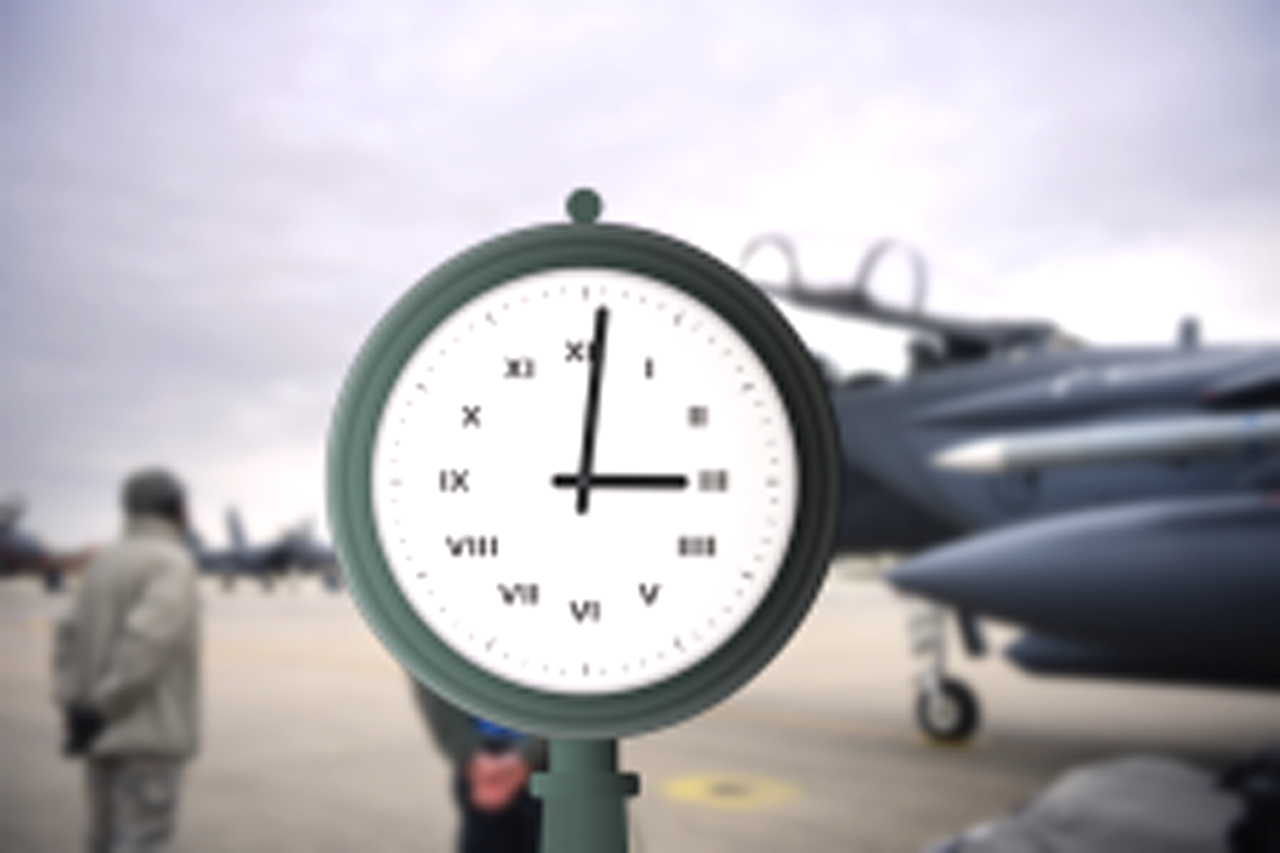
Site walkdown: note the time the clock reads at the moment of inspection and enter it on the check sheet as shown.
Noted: 3:01
